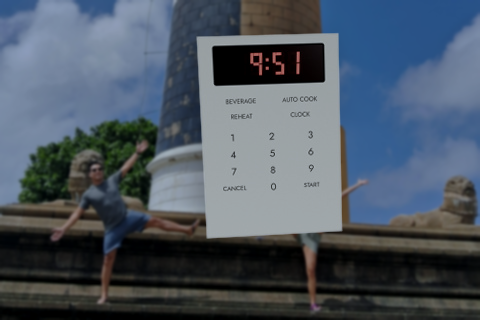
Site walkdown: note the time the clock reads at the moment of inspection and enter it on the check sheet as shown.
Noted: 9:51
